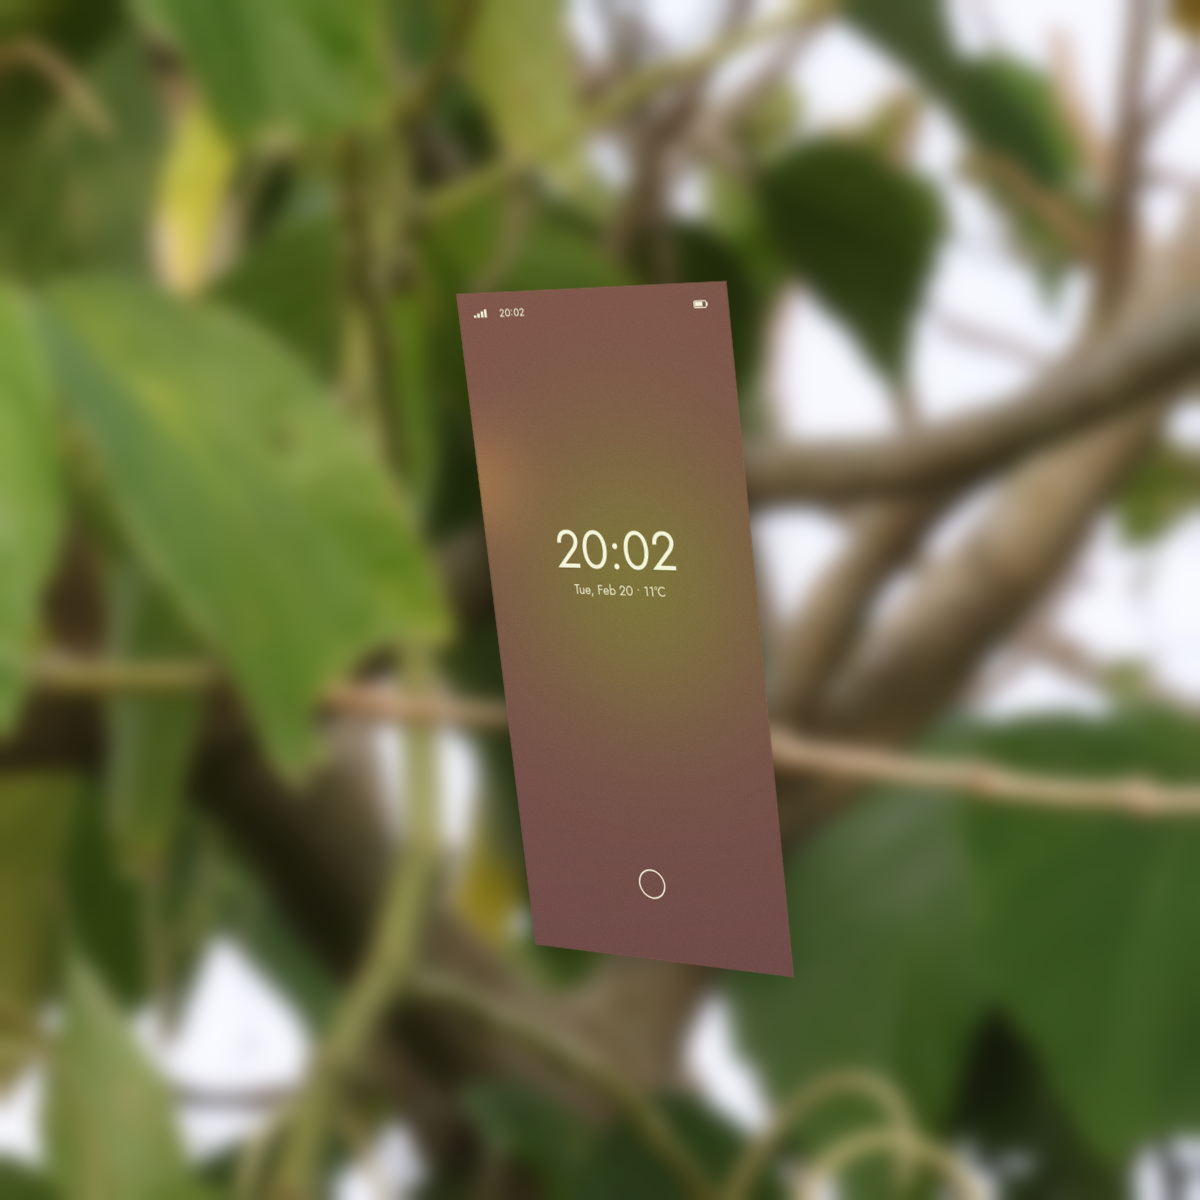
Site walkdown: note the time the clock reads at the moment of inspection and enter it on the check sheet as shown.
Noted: 20:02
